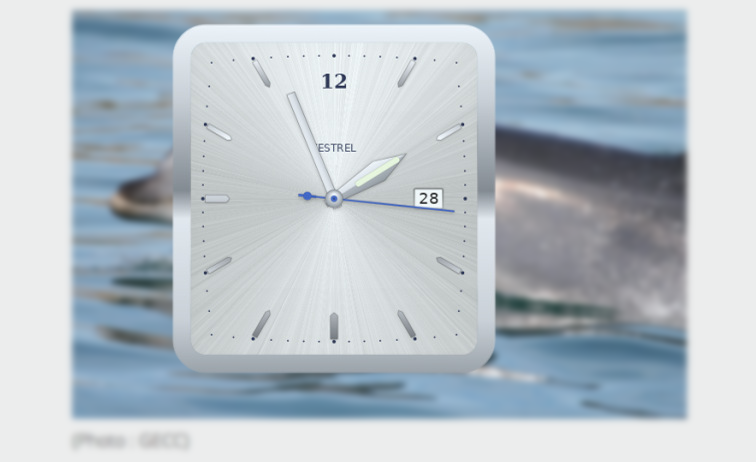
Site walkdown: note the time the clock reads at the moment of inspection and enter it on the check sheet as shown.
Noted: 1:56:16
